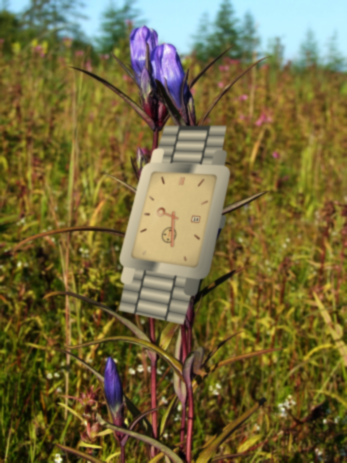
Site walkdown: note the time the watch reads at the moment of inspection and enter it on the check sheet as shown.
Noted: 9:28
